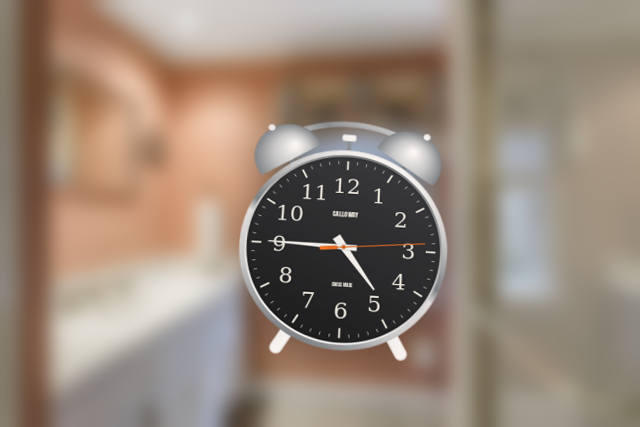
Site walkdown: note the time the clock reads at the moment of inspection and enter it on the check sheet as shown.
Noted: 4:45:14
